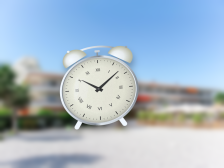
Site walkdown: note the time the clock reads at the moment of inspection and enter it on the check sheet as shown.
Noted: 10:08
